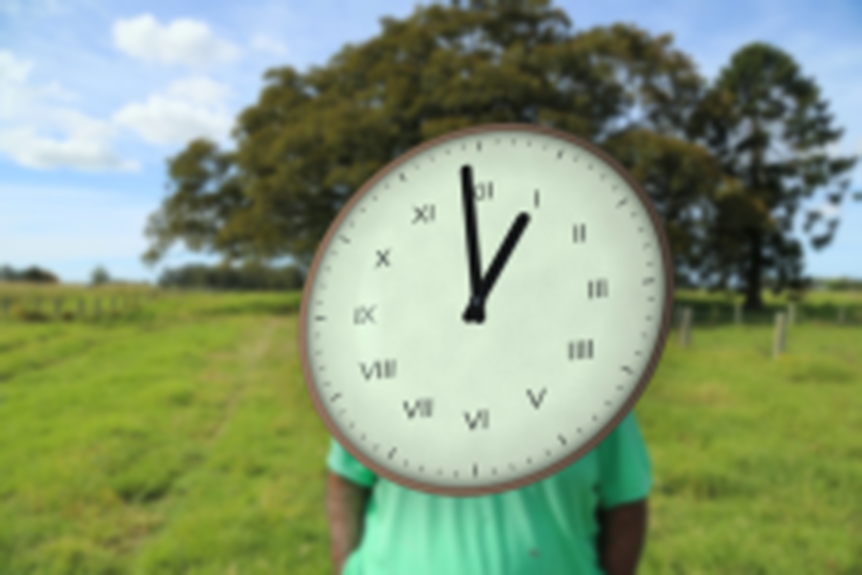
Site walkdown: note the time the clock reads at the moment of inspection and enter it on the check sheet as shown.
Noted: 12:59
